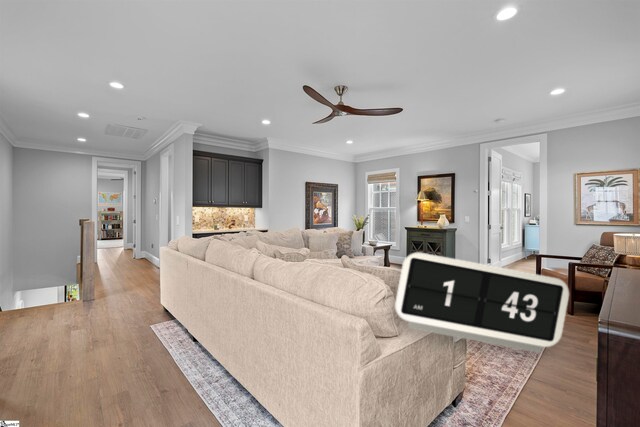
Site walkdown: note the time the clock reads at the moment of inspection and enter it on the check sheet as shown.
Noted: 1:43
